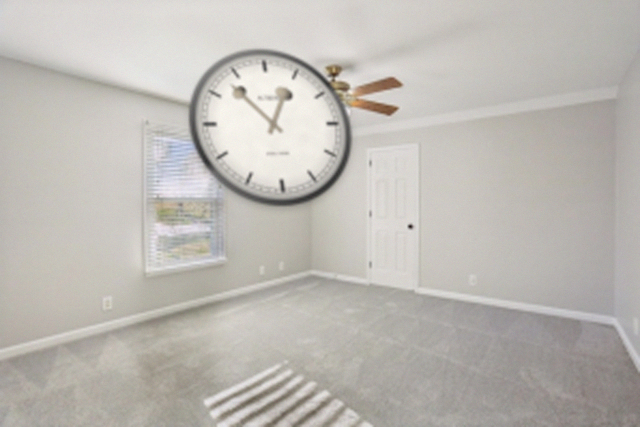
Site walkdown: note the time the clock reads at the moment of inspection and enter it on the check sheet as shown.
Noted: 12:53
